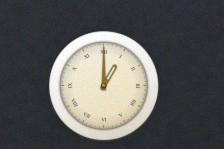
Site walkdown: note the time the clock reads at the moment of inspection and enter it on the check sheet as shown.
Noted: 1:00
